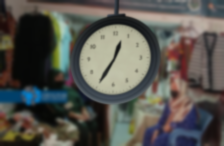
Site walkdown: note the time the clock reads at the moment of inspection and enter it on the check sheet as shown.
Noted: 12:35
